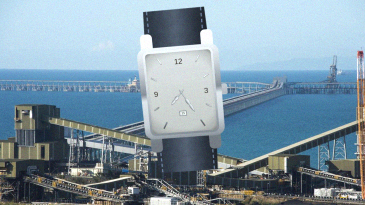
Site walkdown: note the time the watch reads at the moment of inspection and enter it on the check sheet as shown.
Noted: 7:25
